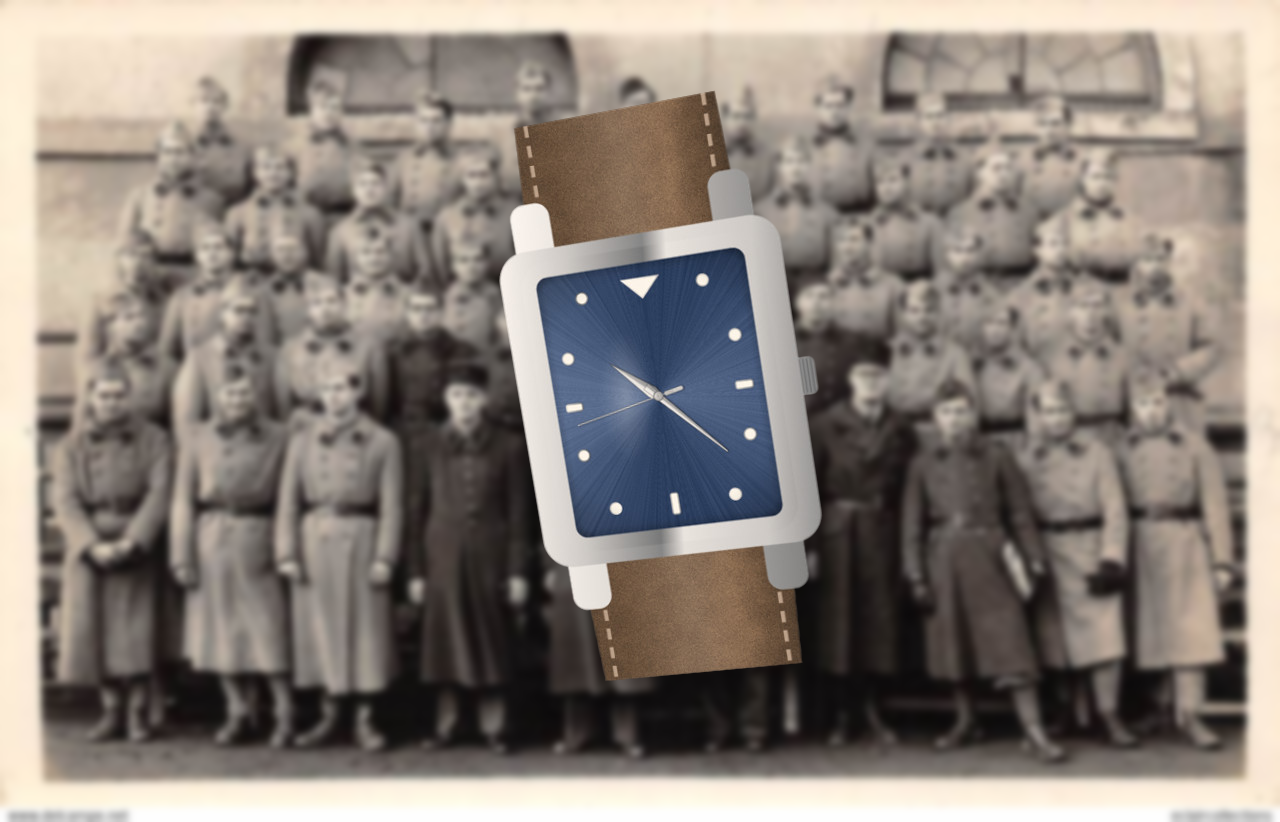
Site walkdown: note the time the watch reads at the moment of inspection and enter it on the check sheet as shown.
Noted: 10:22:43
